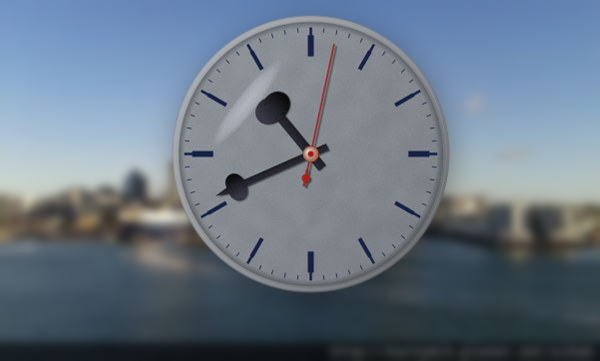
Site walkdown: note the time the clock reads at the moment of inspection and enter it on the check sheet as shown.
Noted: 10:41:02
